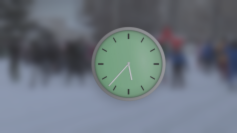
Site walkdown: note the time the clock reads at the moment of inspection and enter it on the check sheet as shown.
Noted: 5:37
